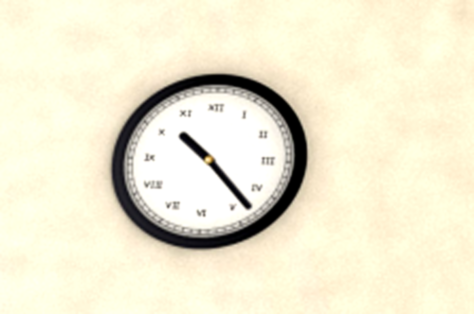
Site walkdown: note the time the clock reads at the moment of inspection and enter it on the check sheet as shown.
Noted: 10:23
